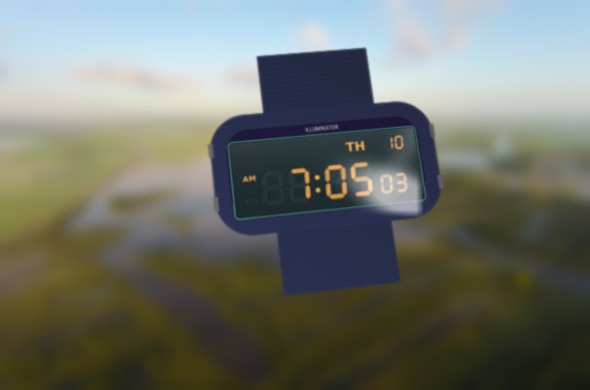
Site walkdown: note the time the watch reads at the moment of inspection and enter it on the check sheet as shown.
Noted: 7:05:03
